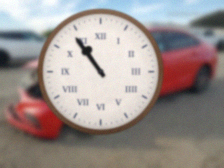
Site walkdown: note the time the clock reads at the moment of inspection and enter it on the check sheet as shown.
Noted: 10:54
